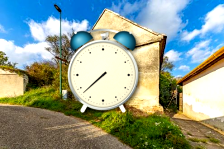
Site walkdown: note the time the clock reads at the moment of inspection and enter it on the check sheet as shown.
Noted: 7:38
